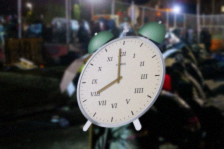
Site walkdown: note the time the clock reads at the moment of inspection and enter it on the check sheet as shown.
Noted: 7:59
